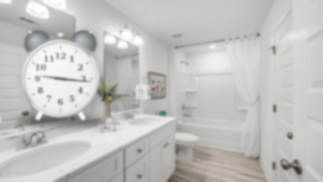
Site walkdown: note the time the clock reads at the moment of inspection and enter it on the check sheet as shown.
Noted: 9:16
